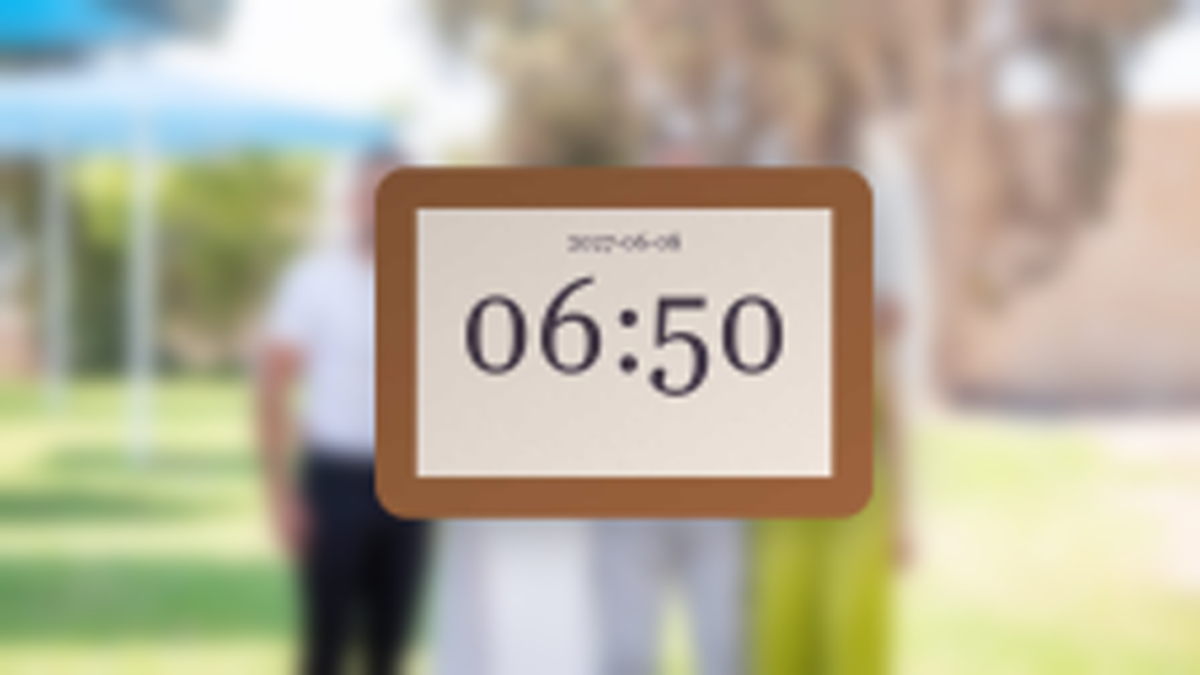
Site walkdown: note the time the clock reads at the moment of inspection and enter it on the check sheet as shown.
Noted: 6:50
